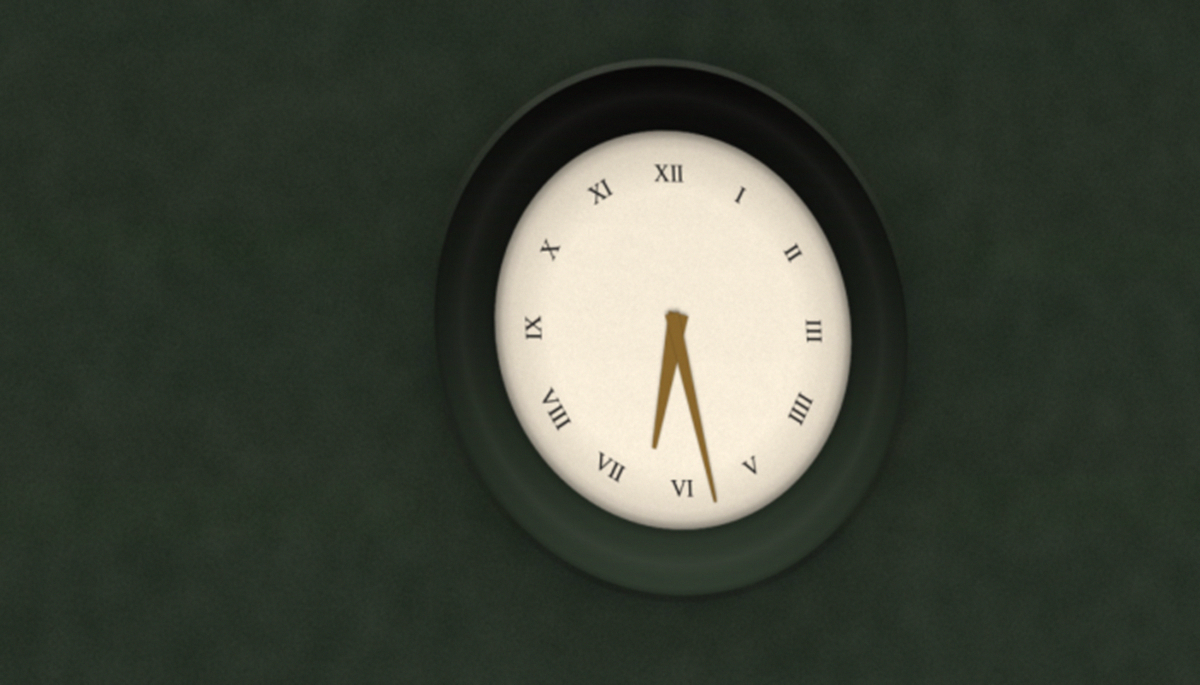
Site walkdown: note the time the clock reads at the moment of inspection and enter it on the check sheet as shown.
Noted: 6:28
